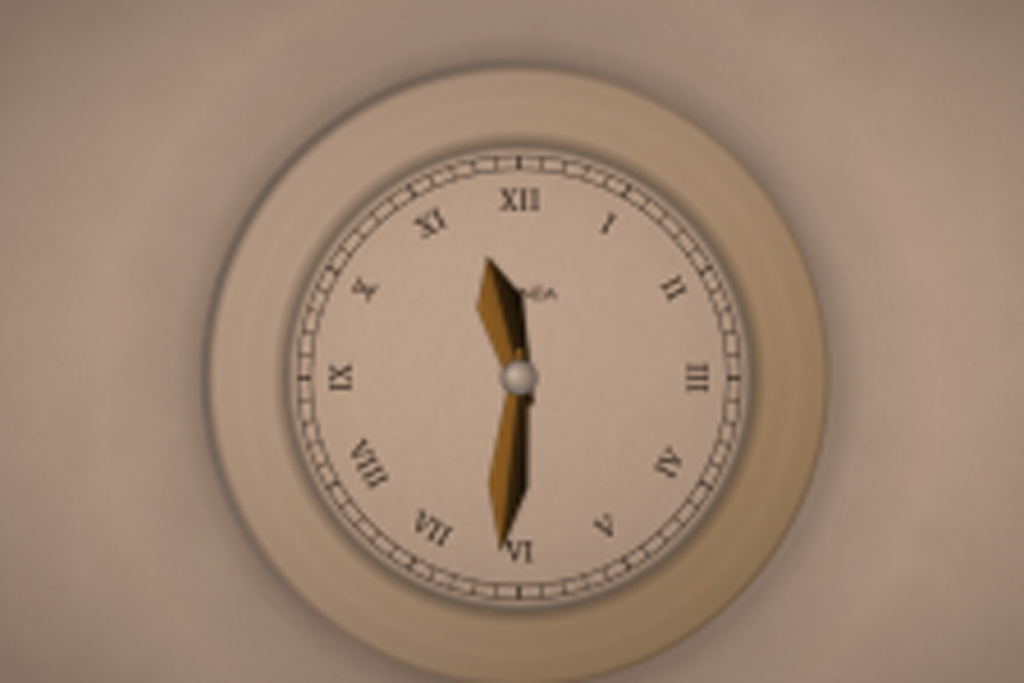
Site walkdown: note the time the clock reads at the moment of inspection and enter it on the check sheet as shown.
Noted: 11:31
